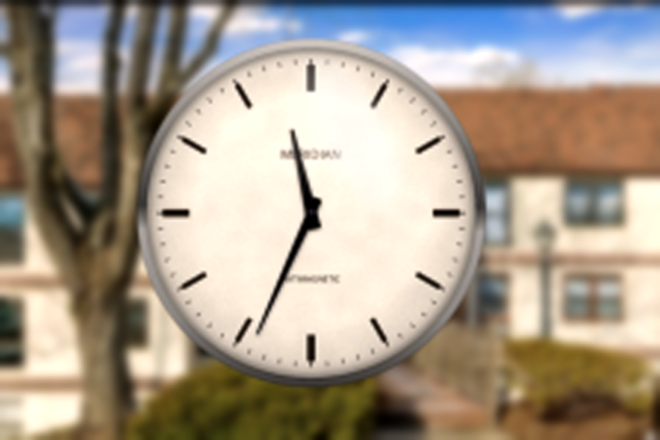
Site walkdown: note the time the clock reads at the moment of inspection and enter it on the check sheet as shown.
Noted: 11:34
